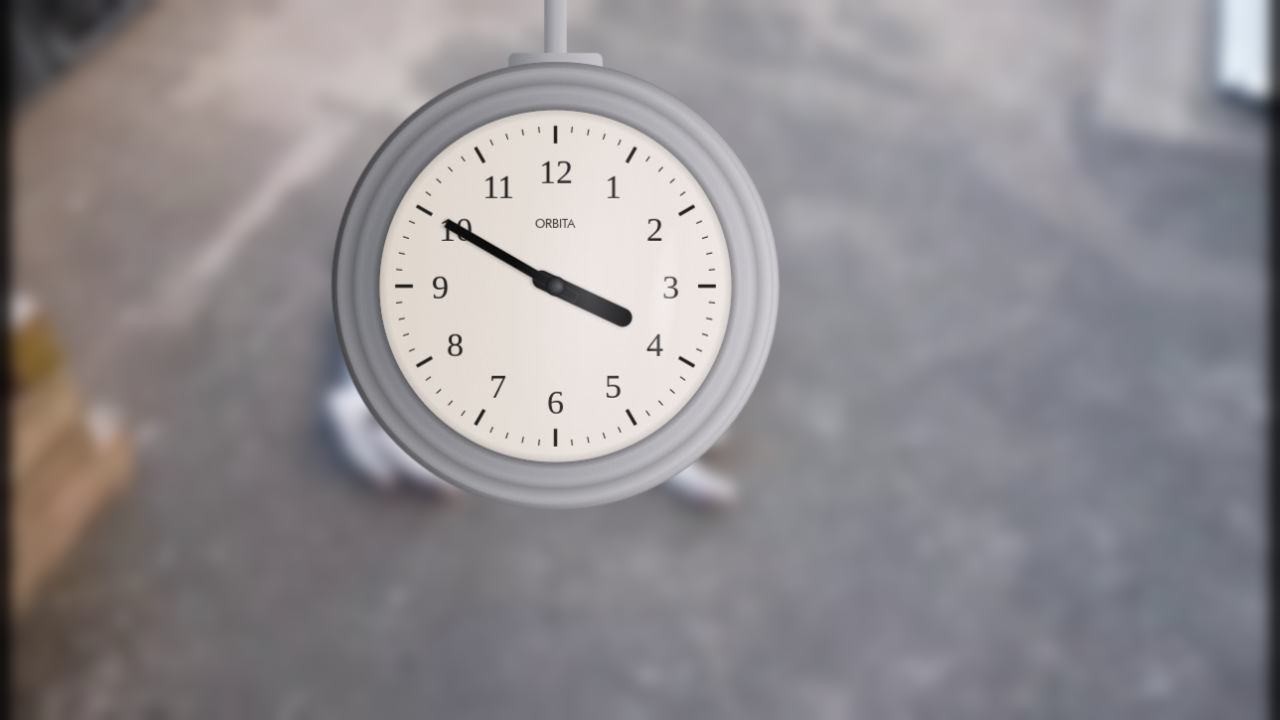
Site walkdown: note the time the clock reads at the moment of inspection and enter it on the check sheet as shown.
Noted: 3:50
